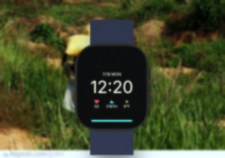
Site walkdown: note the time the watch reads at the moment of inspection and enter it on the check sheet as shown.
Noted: 12:20
